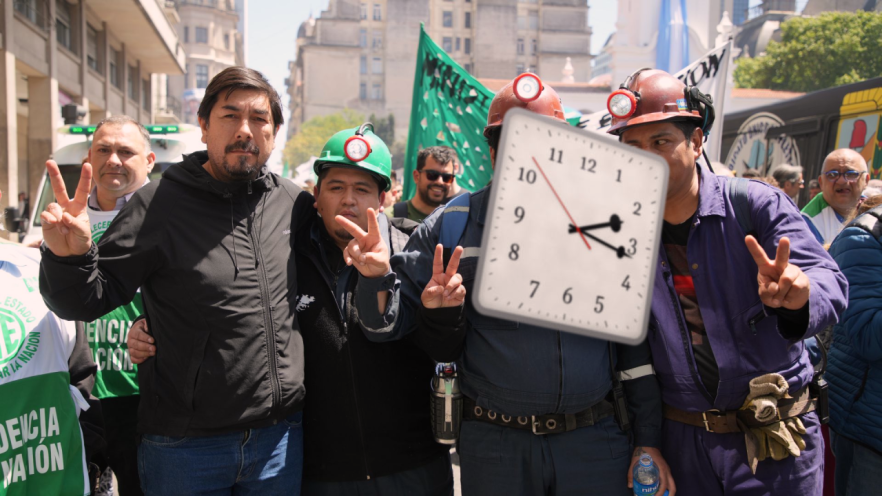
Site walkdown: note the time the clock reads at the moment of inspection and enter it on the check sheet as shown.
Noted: 2:16:52
